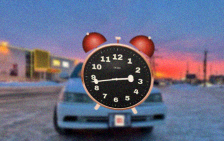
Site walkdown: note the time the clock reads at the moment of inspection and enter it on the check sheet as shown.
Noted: 2:43
